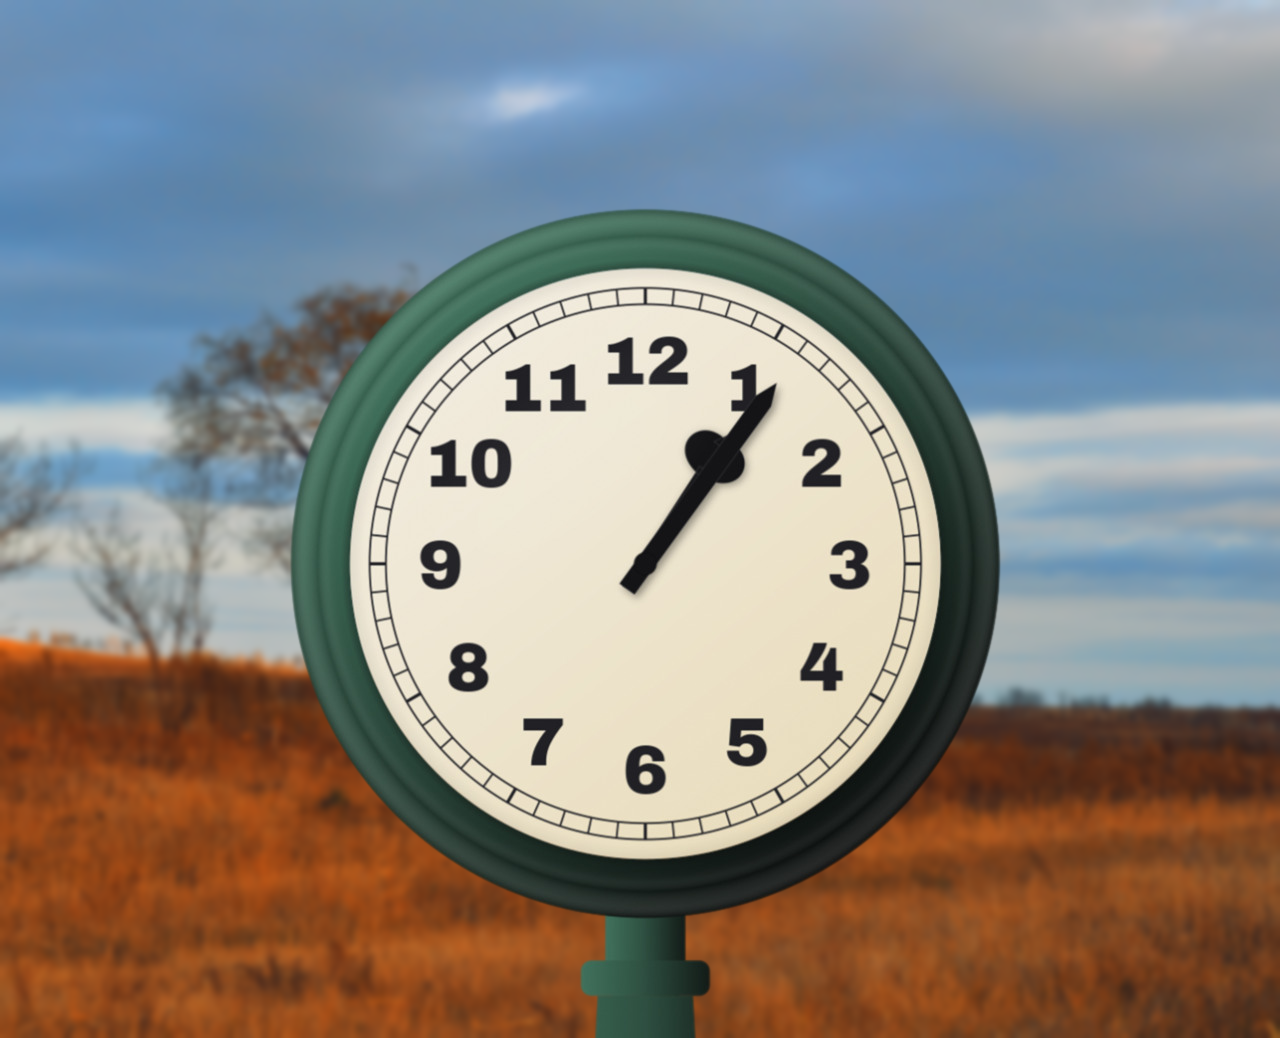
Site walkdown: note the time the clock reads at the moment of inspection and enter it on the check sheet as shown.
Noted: 1:06
